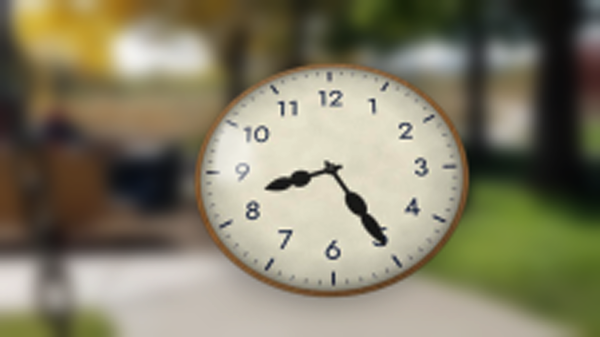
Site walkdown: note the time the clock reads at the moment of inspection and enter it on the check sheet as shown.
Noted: 8:25
